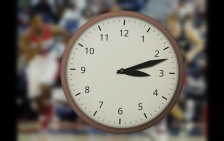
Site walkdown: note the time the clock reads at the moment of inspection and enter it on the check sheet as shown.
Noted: 3:12
